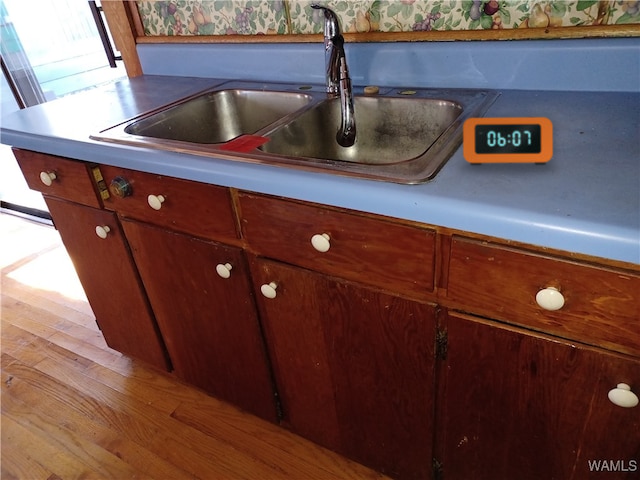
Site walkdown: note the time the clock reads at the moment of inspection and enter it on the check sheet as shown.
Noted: 6:07
